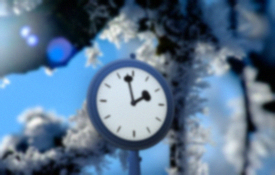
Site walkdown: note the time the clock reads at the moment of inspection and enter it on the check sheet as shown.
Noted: 1:58
